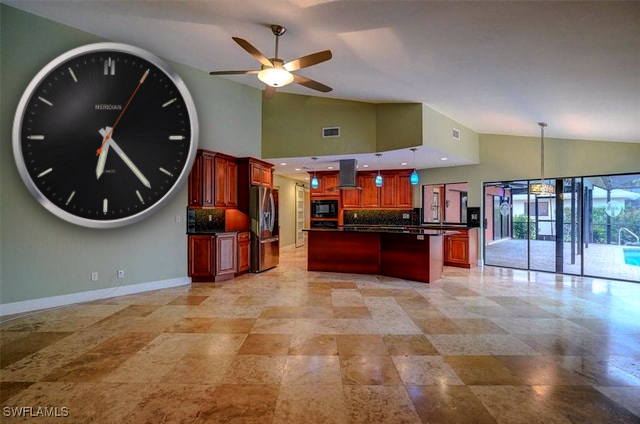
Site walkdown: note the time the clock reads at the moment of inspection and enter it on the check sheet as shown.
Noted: 6:23:05
